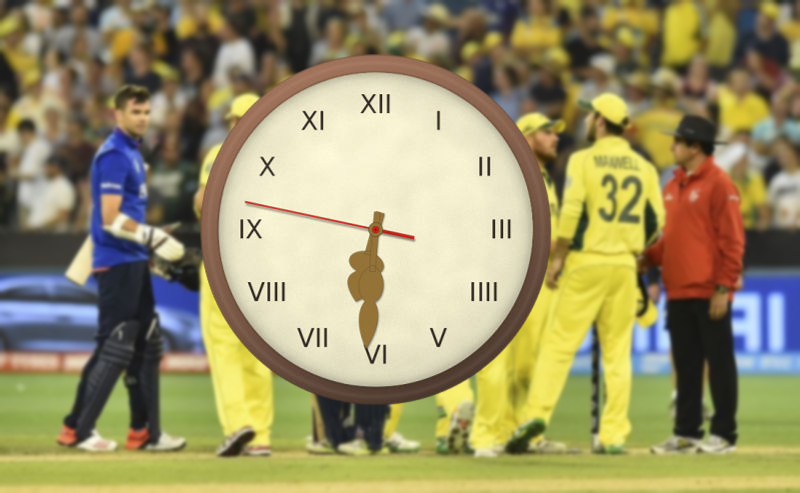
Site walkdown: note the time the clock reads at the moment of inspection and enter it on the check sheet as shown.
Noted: 6:30:47
